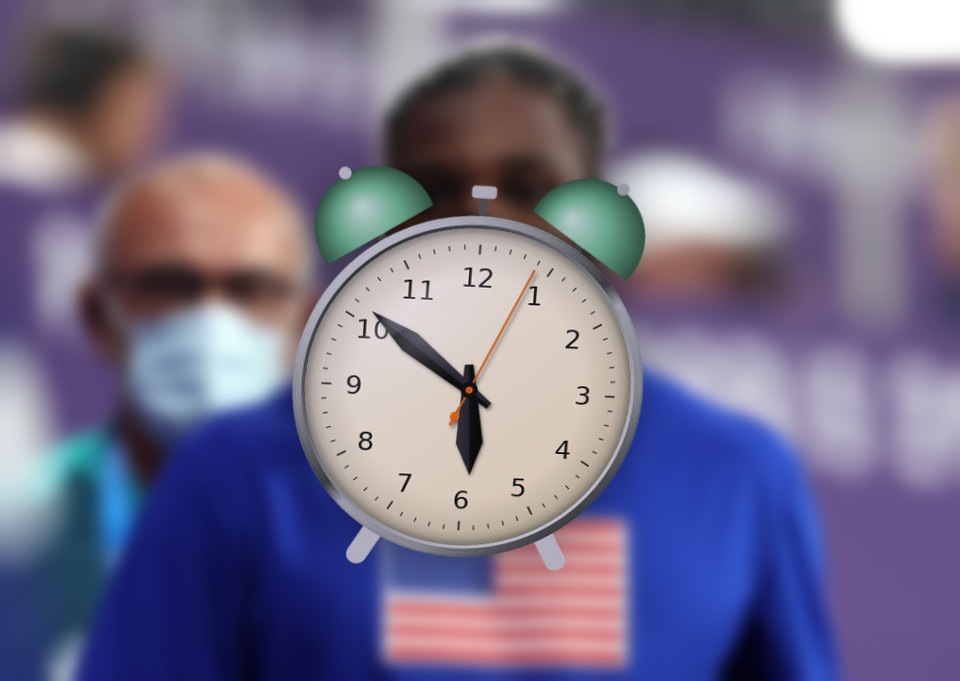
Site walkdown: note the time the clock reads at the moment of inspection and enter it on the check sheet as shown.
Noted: 5:51:04
